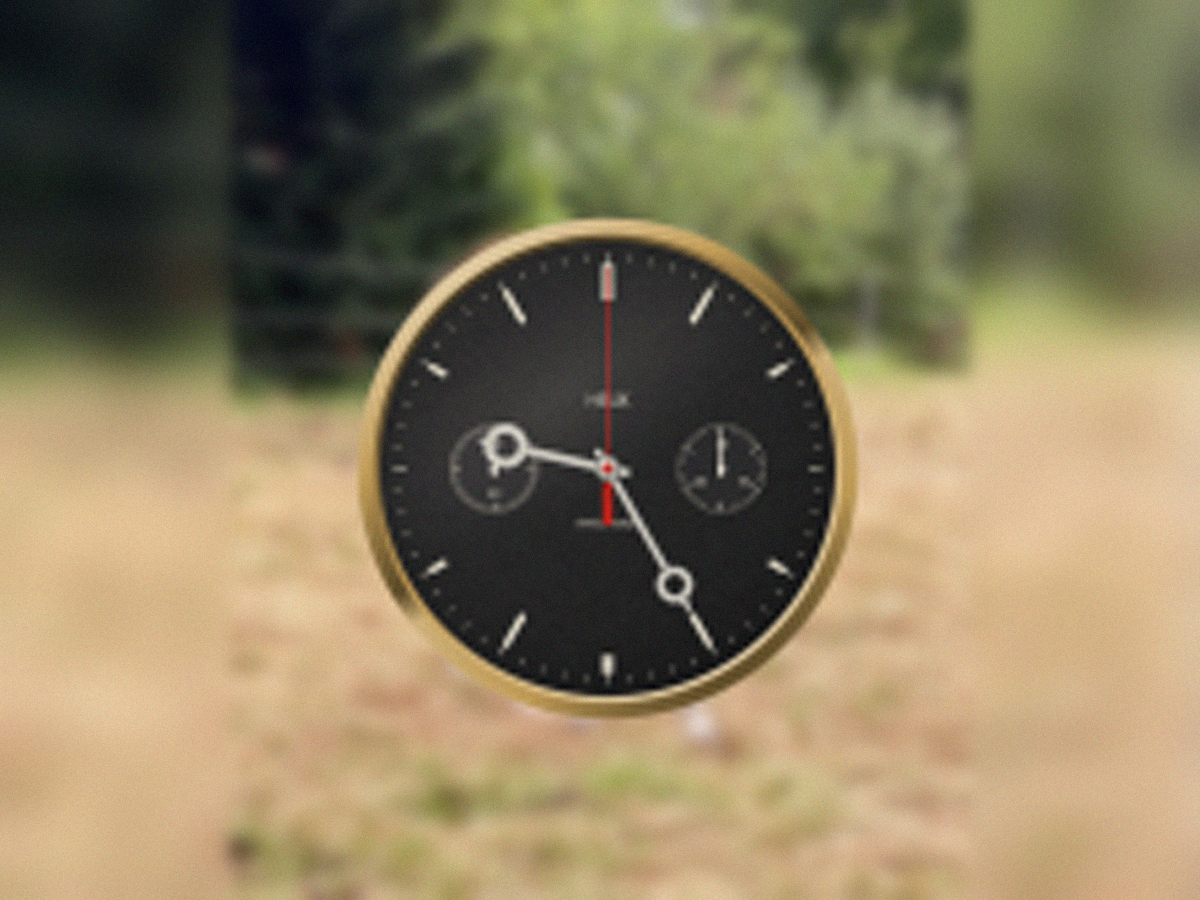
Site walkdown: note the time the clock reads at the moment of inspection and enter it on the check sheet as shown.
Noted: 9:25
